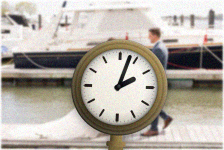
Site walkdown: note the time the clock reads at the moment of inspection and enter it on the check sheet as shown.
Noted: 2:03
